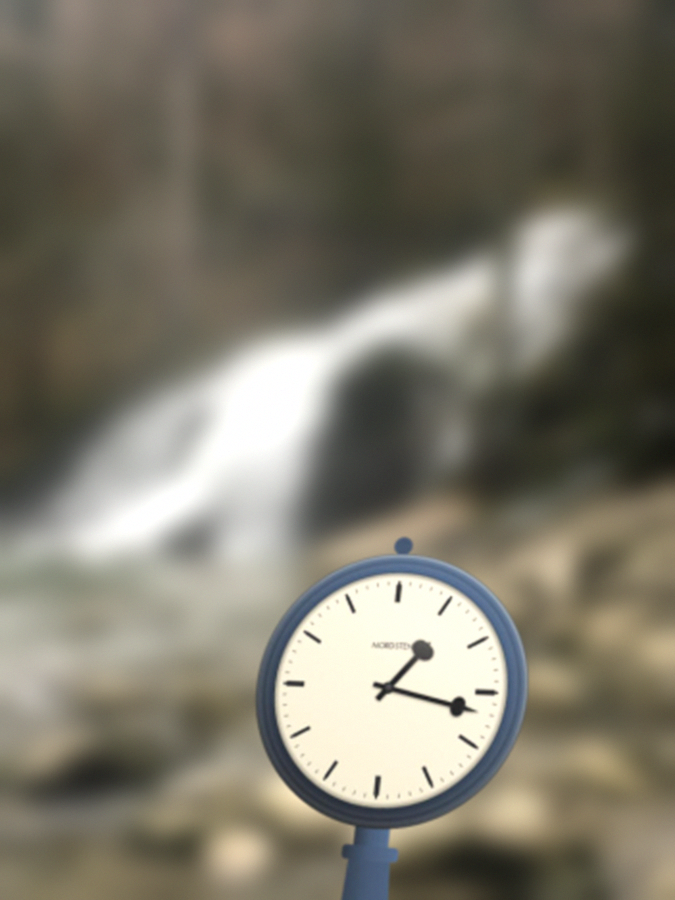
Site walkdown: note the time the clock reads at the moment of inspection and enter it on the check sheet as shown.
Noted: 1:17
